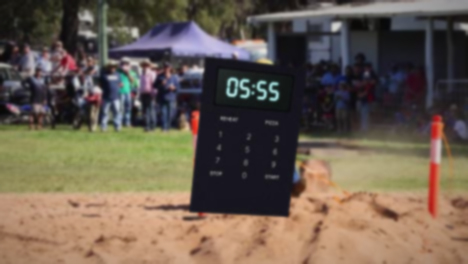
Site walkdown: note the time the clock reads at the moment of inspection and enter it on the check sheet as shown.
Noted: 5:55
